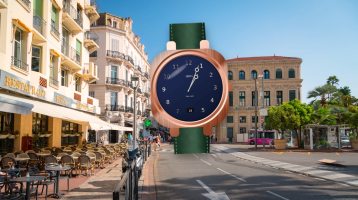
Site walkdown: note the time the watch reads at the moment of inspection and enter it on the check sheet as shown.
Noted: 1:04
